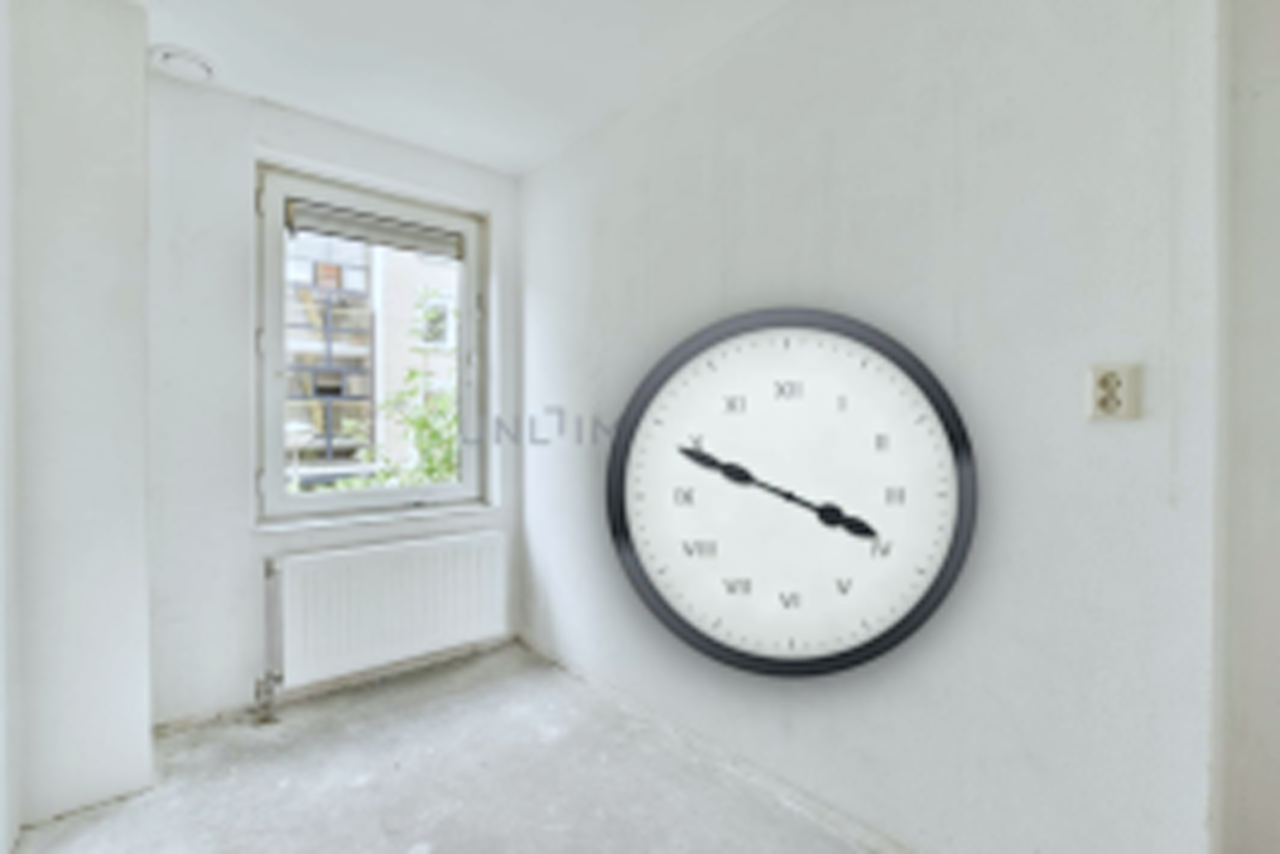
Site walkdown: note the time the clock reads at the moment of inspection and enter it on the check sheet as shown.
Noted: 3:49
